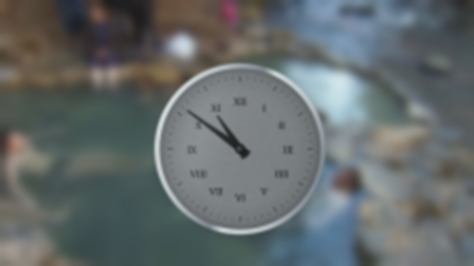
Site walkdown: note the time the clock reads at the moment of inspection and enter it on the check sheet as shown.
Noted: 10:51
